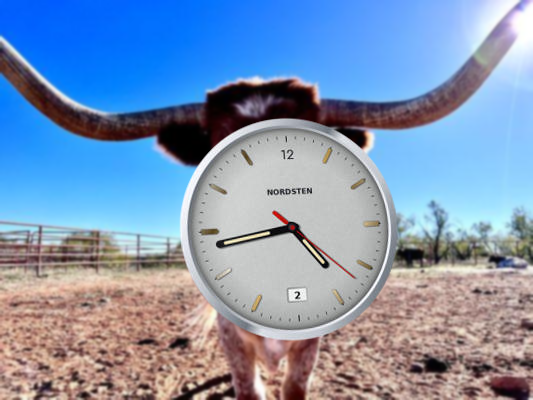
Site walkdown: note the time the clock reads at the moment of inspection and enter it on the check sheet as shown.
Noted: 4:43:22
